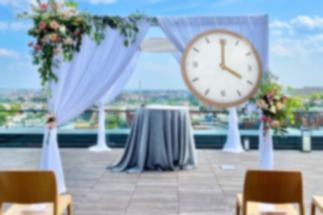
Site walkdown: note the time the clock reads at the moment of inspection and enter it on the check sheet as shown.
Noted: 4:00
